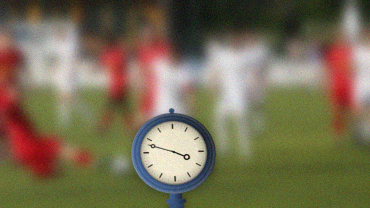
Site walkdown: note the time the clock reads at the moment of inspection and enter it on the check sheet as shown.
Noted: 3:48
